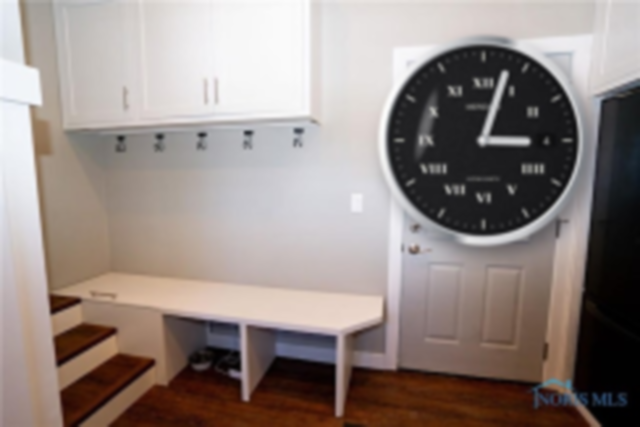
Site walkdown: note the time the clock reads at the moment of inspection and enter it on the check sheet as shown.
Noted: 3:03
